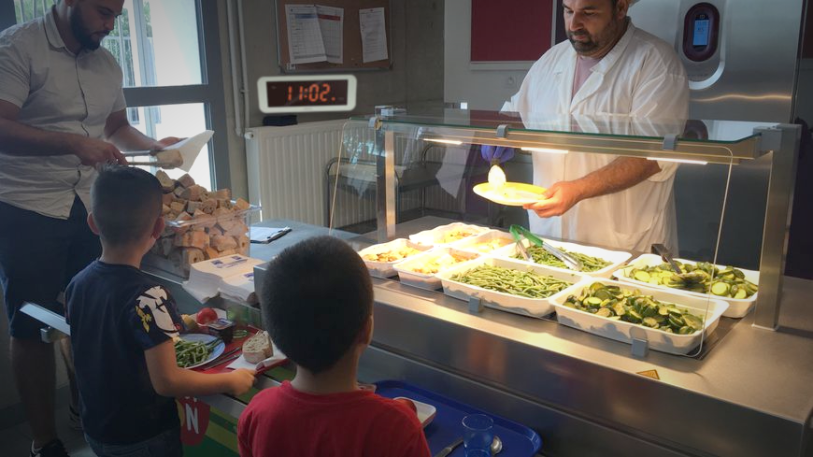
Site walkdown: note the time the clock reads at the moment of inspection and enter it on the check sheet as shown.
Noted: 11:02
